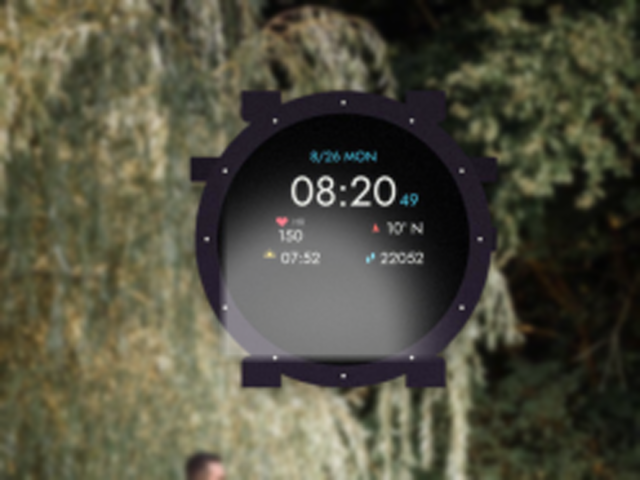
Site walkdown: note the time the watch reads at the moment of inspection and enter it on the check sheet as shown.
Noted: 8:20
